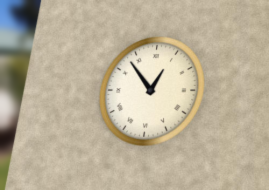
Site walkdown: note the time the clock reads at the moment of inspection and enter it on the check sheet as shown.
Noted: 12:53
